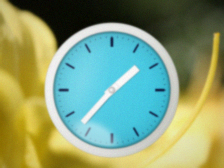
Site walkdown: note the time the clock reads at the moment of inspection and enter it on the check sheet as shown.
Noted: 1:37
